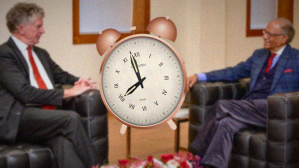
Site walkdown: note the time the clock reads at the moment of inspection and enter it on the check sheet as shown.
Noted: 7:58
